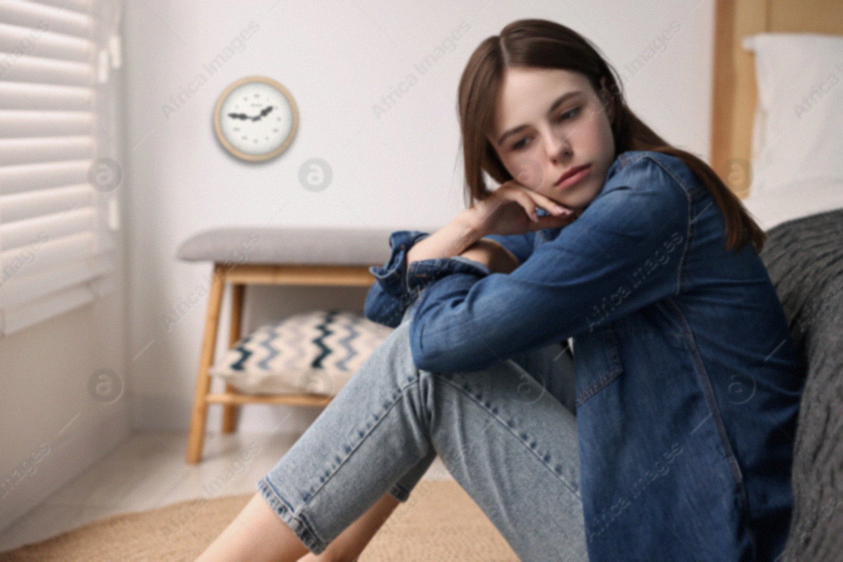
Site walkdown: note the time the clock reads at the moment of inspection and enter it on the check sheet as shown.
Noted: 1:46
